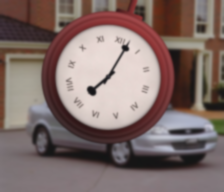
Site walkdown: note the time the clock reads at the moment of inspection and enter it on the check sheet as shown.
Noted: 7:02
